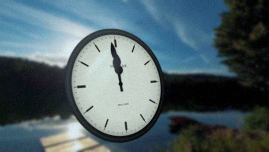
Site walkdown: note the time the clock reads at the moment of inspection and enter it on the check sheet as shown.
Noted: 11:59
